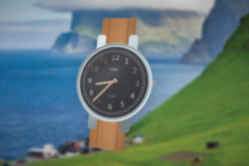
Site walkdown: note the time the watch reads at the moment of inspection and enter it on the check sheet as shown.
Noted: 8:37
